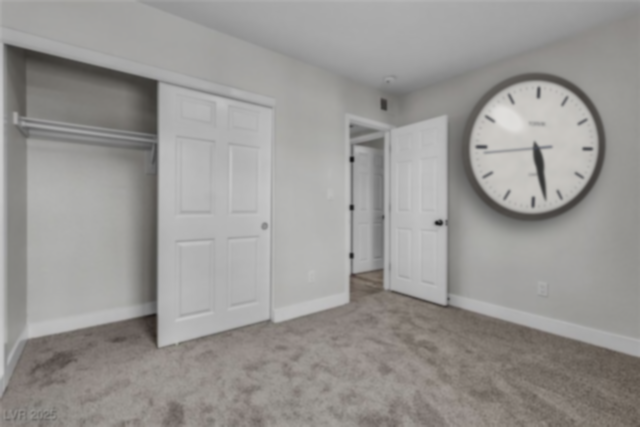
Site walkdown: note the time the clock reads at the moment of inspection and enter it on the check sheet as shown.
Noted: 5:27:44
